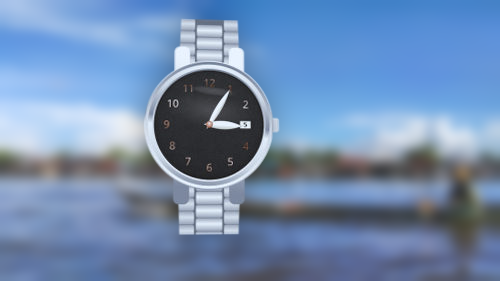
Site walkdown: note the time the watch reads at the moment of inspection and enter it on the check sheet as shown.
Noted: 3:05
